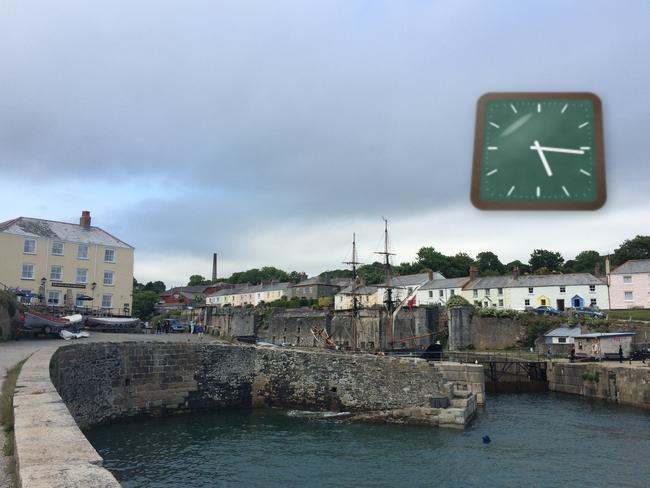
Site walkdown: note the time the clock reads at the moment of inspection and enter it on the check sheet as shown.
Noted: 5:16
